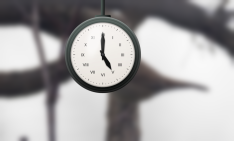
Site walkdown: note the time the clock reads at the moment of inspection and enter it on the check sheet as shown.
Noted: 5:00
